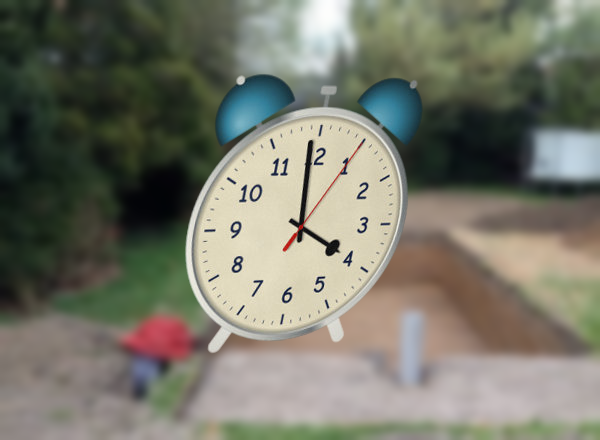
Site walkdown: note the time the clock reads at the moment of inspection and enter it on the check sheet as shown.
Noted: 3:59:05
